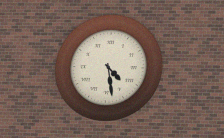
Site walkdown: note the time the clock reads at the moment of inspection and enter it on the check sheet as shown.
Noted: 4:28
